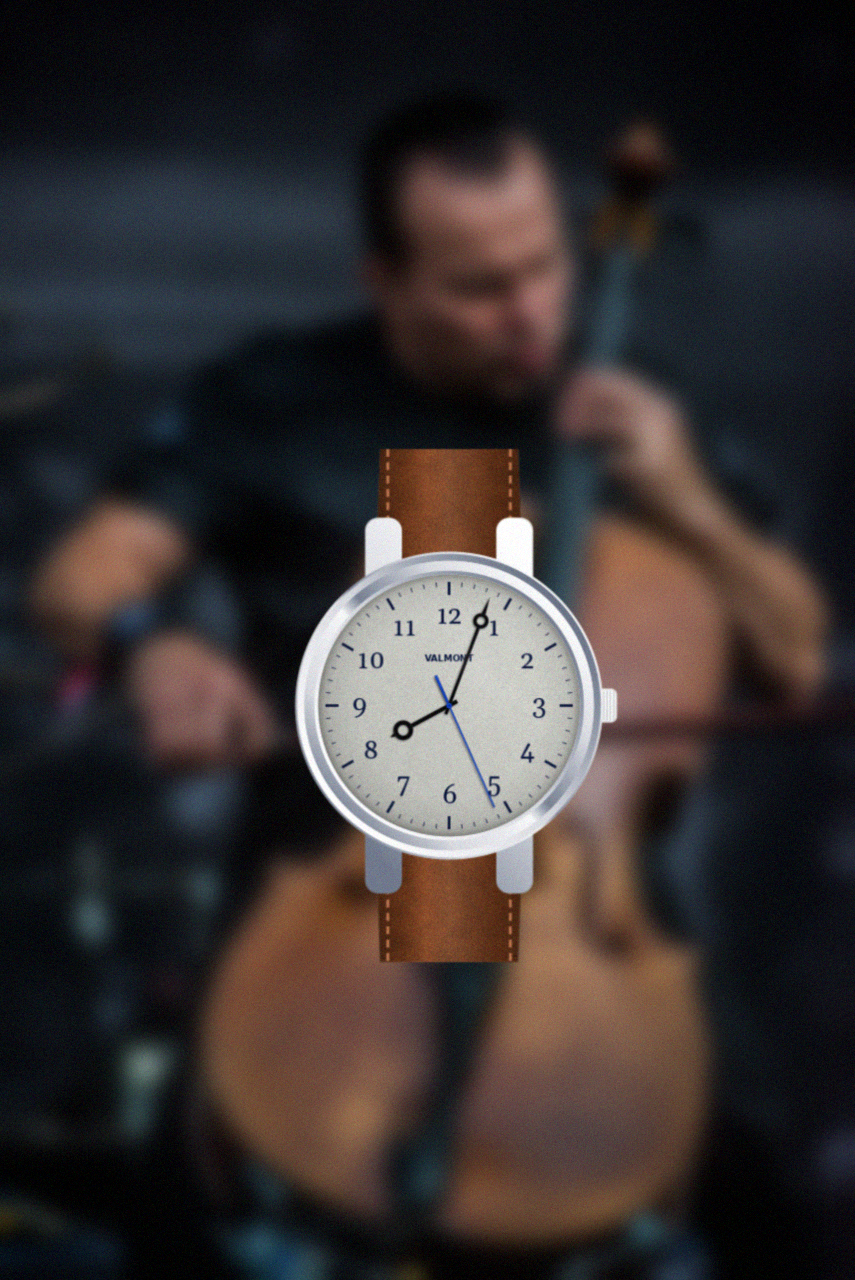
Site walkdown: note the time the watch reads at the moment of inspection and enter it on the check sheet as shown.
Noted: 8:03:26
